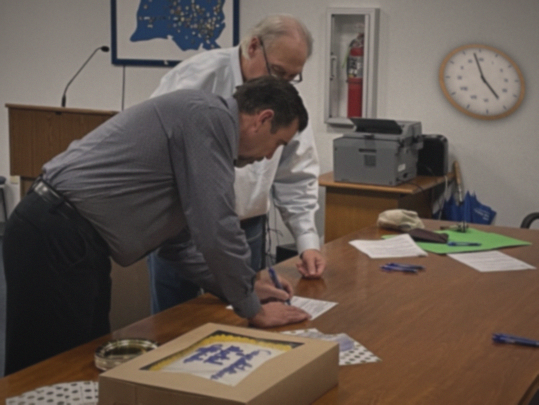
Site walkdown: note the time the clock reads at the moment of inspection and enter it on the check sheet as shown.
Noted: 4:58
